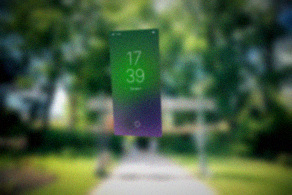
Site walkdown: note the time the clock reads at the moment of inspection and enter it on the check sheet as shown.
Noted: 17:39
